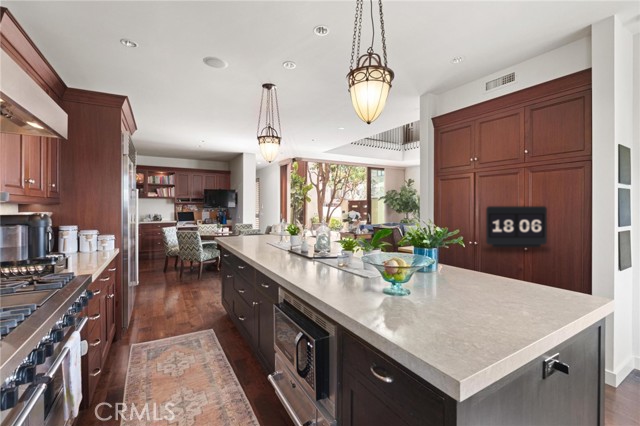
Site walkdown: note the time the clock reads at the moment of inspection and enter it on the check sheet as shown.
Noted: 18:06
